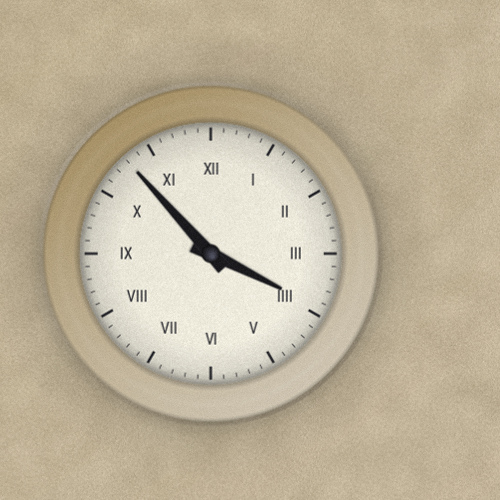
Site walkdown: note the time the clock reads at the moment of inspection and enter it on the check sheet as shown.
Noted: 3:53
